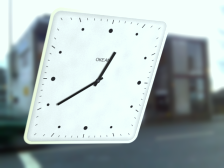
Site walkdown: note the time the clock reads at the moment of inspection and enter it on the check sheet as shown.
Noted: 12:39
